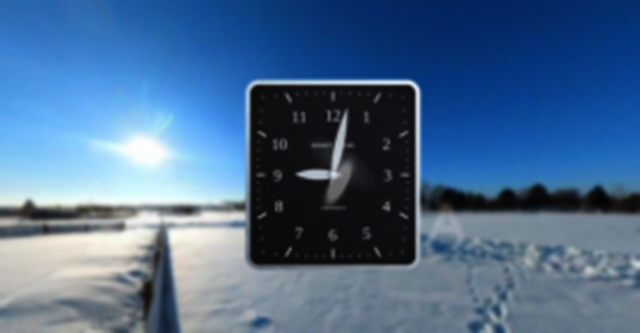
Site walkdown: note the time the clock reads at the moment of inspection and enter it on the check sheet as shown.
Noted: 9:02
